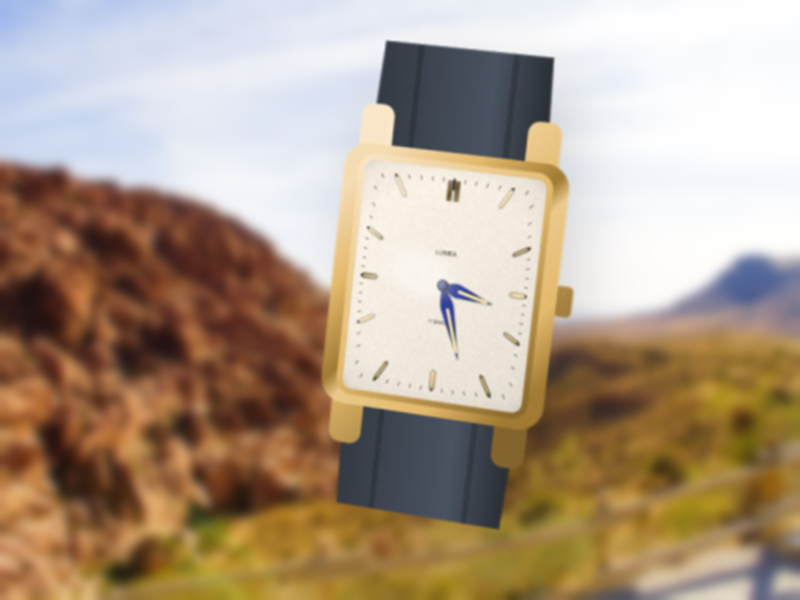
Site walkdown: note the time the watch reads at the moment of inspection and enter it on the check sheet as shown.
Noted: 3:27
